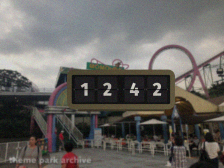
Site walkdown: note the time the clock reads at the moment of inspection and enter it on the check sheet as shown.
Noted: 12:42
